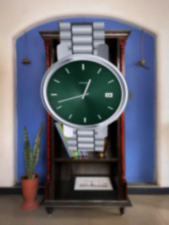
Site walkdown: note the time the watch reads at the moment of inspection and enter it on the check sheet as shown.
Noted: 12:42
